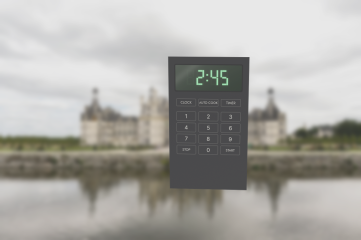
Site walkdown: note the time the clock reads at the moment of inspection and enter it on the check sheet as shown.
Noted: 2:45
